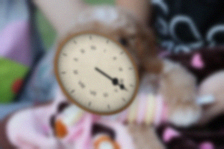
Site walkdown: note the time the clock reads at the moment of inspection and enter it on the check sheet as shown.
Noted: 4:22
